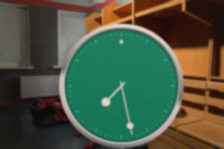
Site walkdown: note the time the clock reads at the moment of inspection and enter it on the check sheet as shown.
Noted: 7:28
